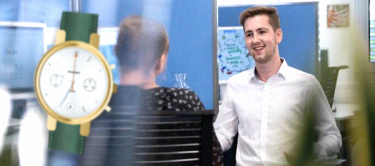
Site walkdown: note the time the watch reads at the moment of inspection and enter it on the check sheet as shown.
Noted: 9:34
